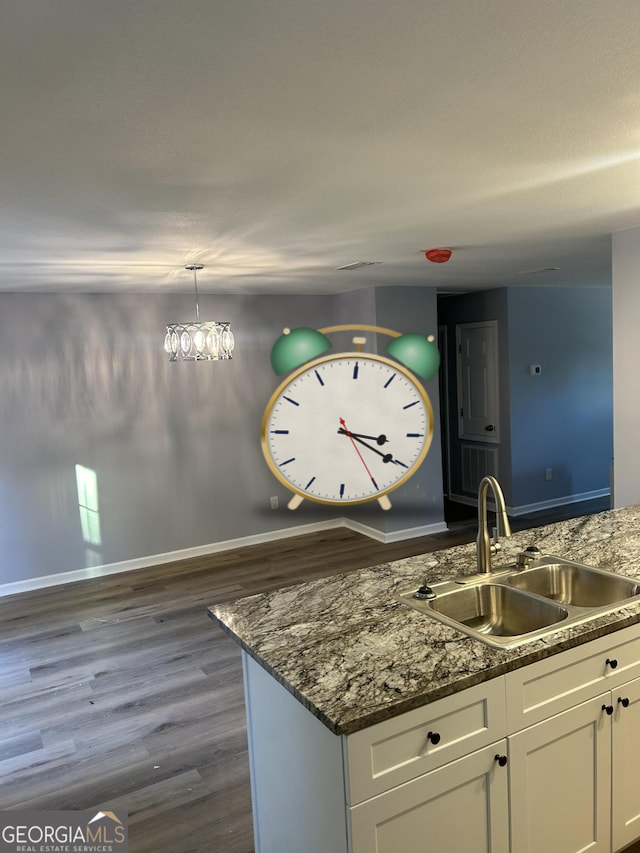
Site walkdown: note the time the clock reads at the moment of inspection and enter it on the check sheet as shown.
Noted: 3:20:25
